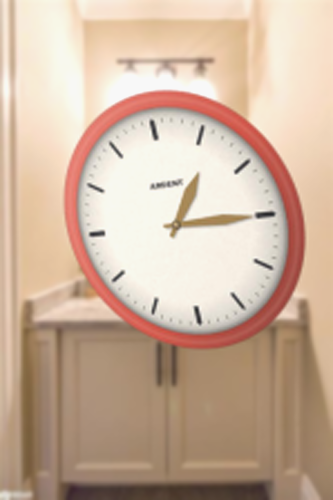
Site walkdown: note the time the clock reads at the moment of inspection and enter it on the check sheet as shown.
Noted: 1:15
